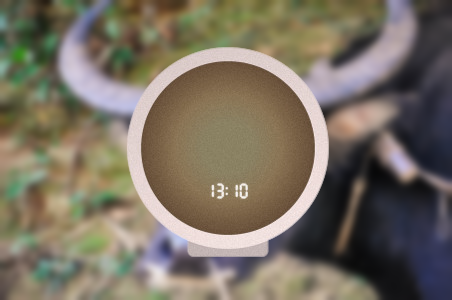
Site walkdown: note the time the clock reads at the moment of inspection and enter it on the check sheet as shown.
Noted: 13:10
